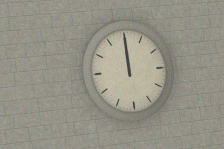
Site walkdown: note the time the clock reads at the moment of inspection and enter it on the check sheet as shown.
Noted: 12:00
